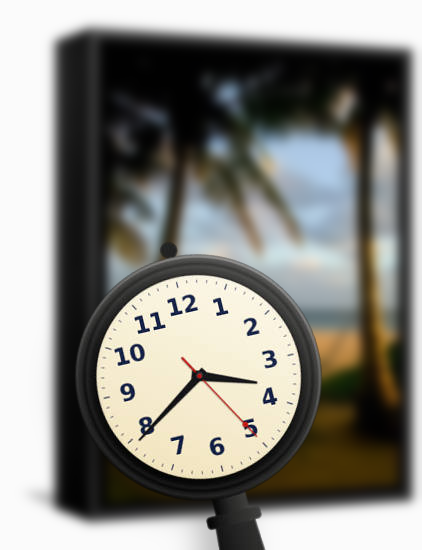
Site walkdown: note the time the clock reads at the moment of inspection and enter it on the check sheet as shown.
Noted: 3:39:25
